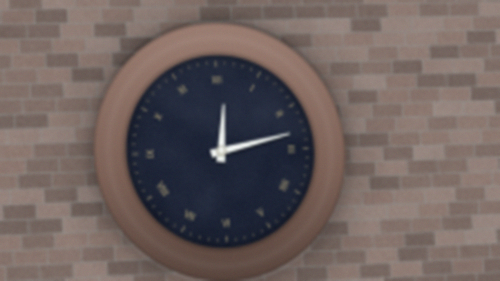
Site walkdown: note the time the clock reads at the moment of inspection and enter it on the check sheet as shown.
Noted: 12:13
